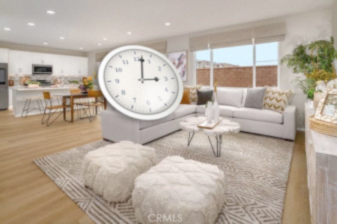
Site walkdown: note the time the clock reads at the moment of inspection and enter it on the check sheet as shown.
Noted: 3:02
